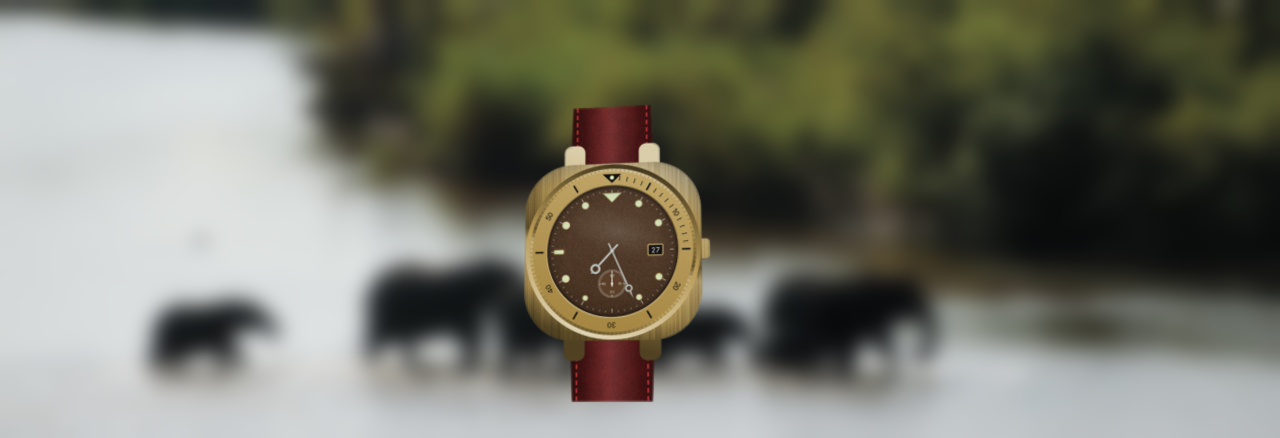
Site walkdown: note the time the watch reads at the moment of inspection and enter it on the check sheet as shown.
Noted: 7:26
